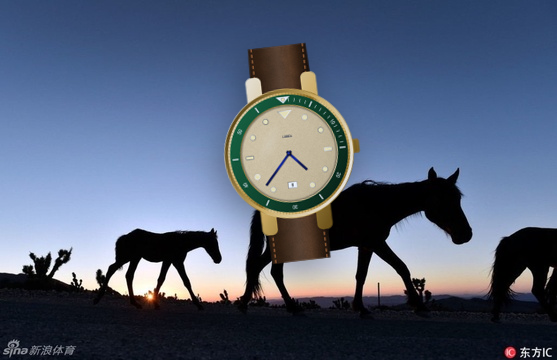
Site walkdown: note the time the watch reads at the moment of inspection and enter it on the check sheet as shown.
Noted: 4:37
